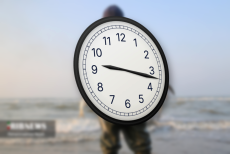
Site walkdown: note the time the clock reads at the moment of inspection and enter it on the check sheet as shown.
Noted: 9:17
